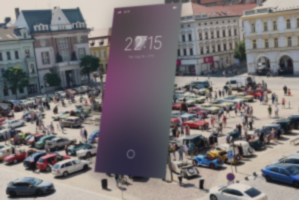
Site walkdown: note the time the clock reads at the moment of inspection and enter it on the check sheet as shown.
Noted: 22:15
